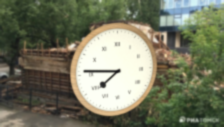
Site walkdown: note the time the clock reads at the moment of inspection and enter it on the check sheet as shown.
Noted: 7:46
